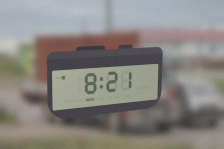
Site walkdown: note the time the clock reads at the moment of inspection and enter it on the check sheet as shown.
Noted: 8:21
